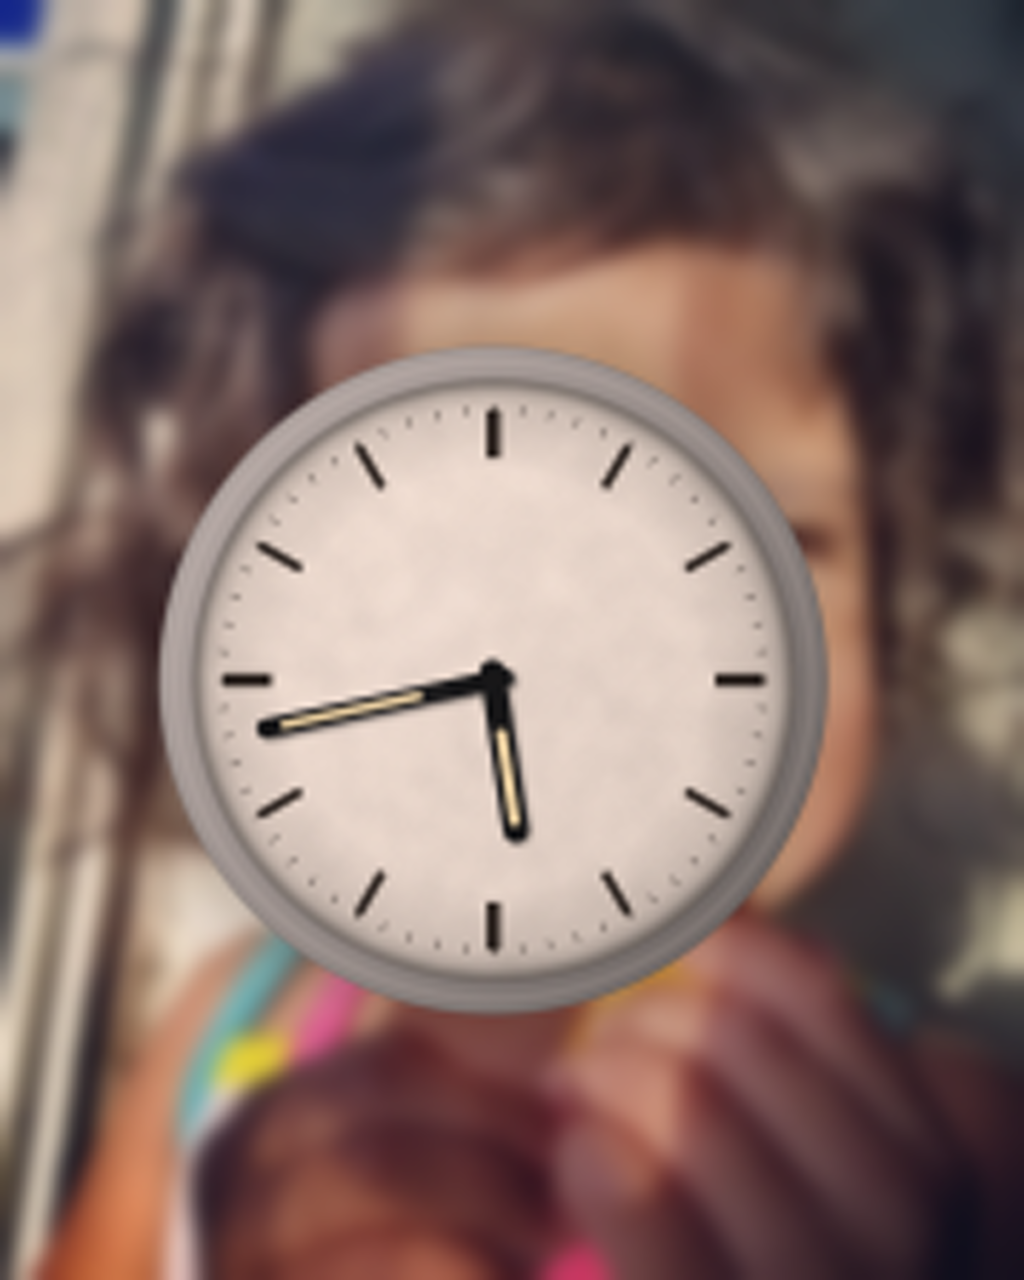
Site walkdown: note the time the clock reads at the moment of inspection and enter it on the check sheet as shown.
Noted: 5:43
